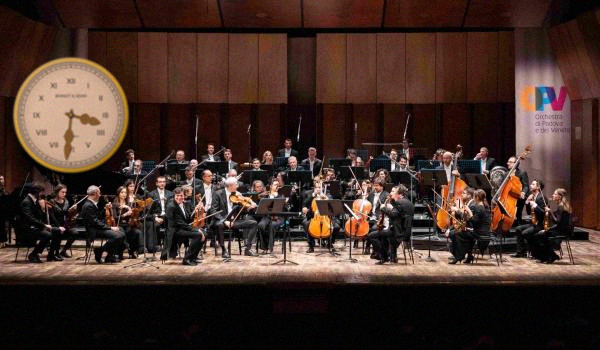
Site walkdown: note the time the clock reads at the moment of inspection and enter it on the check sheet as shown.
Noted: 3:31
